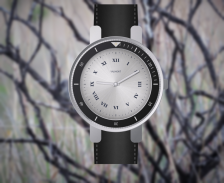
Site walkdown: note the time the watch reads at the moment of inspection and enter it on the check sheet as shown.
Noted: 9:10
